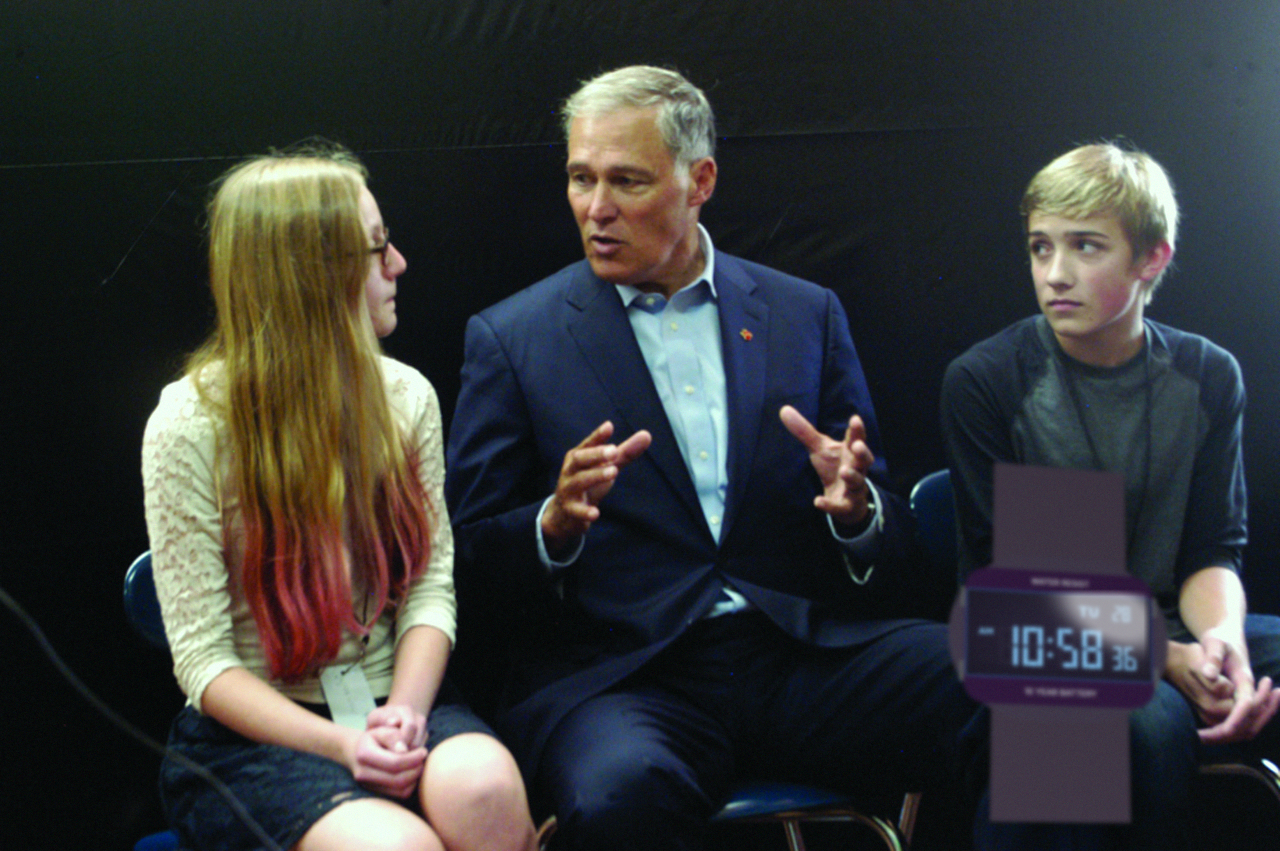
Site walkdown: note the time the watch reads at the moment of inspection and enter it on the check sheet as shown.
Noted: 10:58:36
